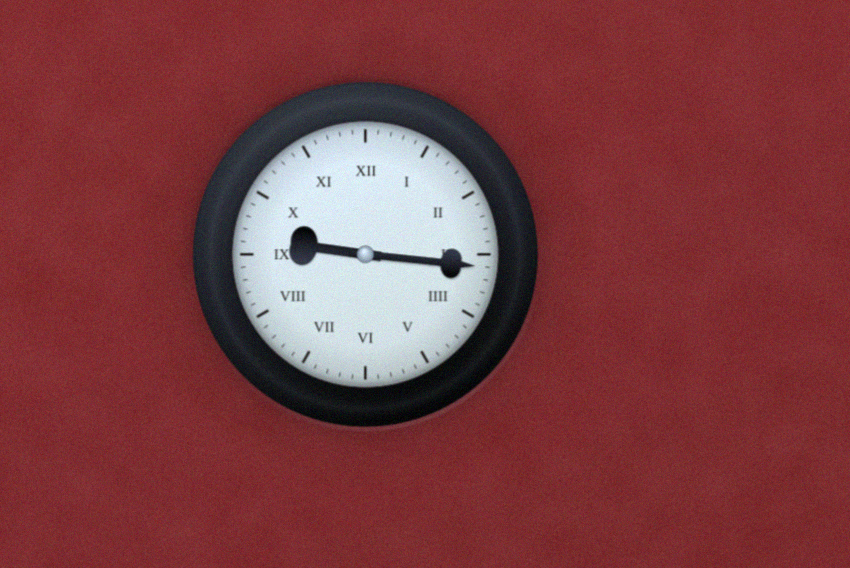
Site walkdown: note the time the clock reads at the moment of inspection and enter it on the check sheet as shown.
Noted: 9:16
